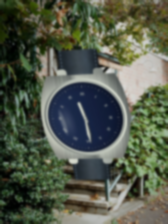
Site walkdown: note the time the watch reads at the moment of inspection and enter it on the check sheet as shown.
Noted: 11:29
